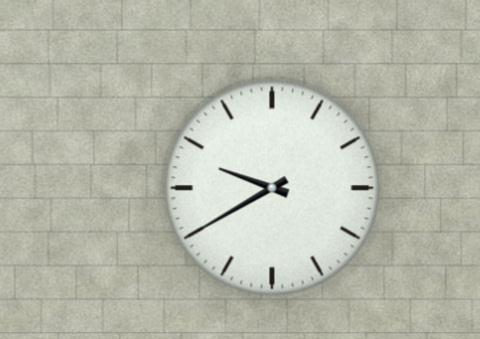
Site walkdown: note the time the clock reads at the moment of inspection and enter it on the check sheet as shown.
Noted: 9:40
